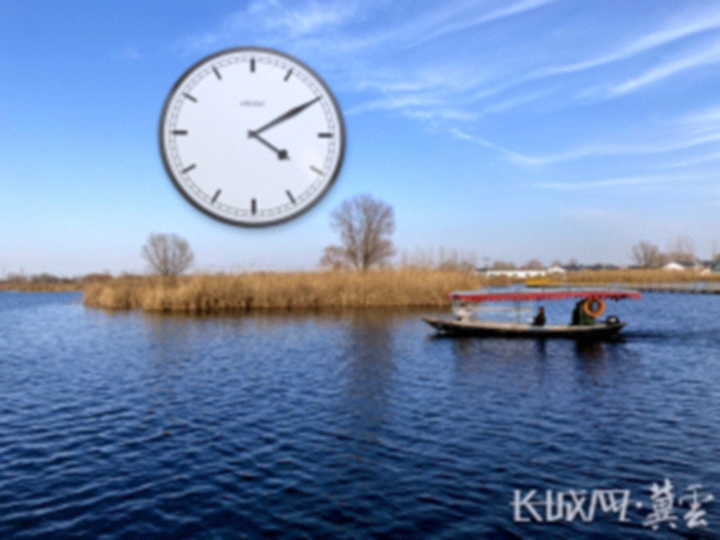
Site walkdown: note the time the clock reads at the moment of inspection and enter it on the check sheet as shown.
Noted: 4:10
